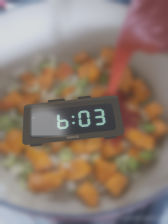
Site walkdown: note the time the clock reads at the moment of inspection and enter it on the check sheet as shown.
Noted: 6:03
